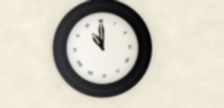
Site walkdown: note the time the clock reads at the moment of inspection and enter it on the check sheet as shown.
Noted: 11:00
